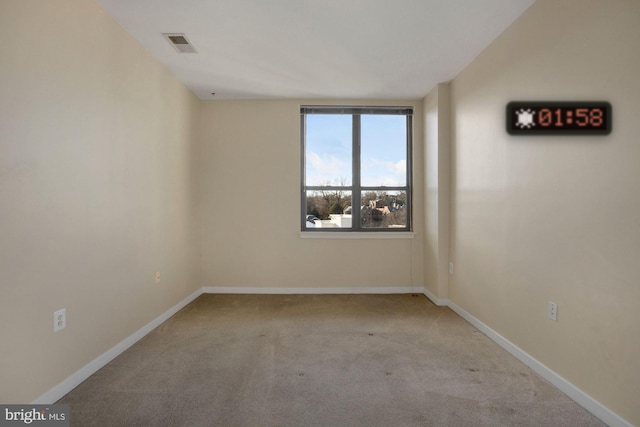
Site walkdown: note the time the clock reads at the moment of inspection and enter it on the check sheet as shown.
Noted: 1:58
